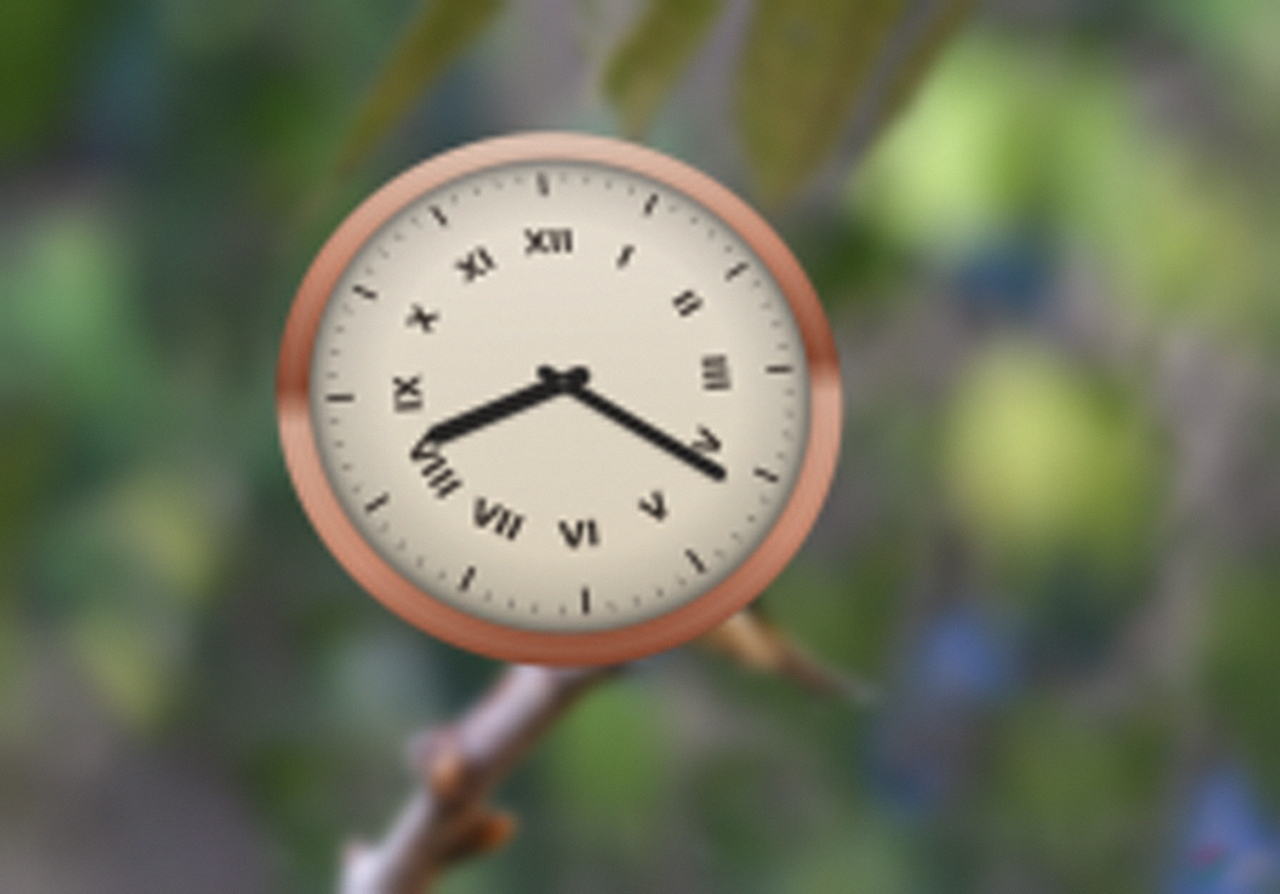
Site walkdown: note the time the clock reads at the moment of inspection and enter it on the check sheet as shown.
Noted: 8:21
